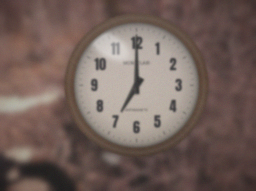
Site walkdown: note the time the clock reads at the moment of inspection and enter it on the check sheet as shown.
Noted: 7:00
